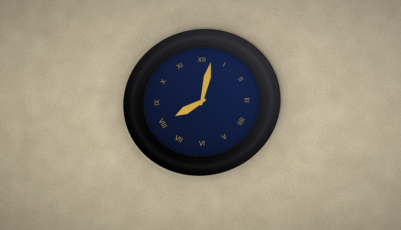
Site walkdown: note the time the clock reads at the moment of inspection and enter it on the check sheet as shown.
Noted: 8:02
